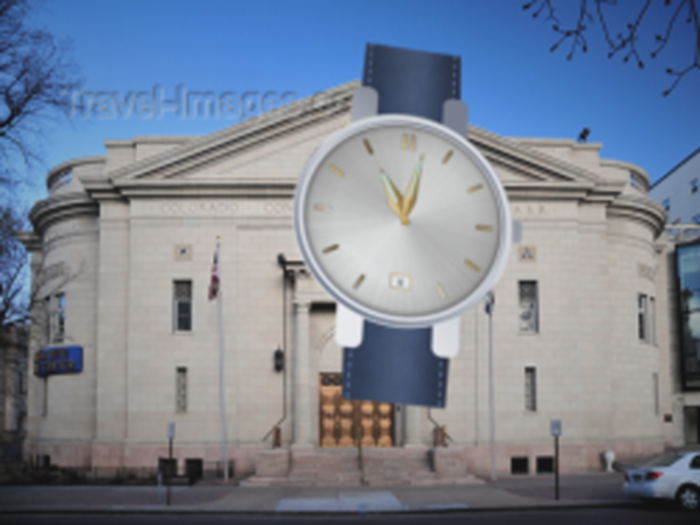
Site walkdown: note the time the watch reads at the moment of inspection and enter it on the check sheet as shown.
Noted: 11:02
